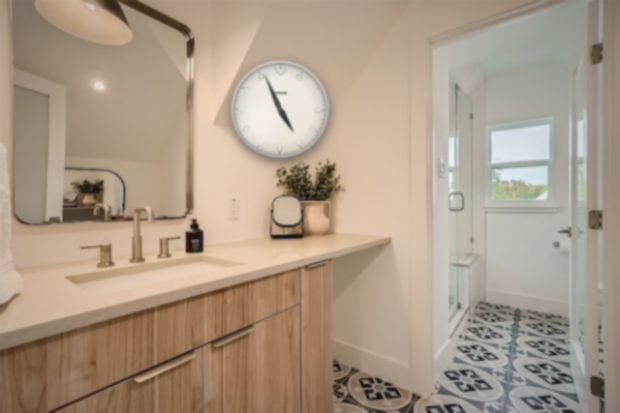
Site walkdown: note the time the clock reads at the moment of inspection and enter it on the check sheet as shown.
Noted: 4:56
